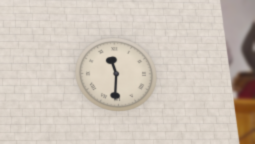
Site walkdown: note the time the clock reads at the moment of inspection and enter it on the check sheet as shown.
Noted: 11:31
